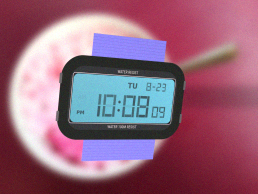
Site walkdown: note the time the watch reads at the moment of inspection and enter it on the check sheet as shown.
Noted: 10:08:09
